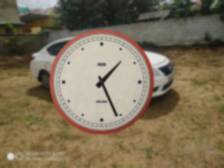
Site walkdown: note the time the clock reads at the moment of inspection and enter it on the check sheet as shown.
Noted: 1:26
